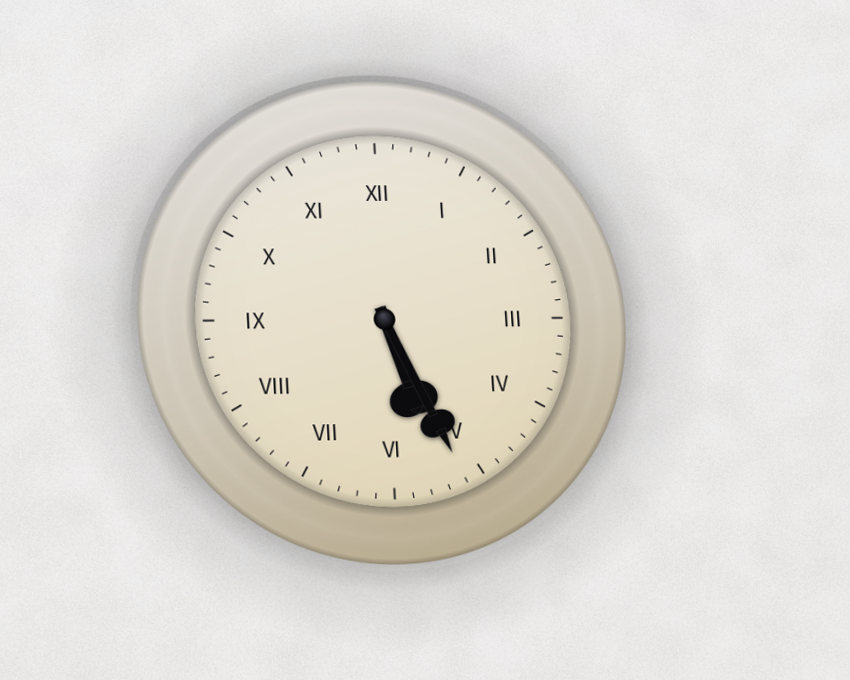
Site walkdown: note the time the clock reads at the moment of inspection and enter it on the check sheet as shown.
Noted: 5:26
